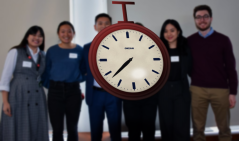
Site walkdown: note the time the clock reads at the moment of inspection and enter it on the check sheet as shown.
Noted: 7:38
